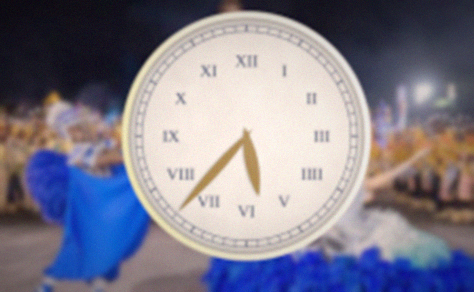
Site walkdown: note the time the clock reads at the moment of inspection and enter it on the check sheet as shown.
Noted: 5:37
